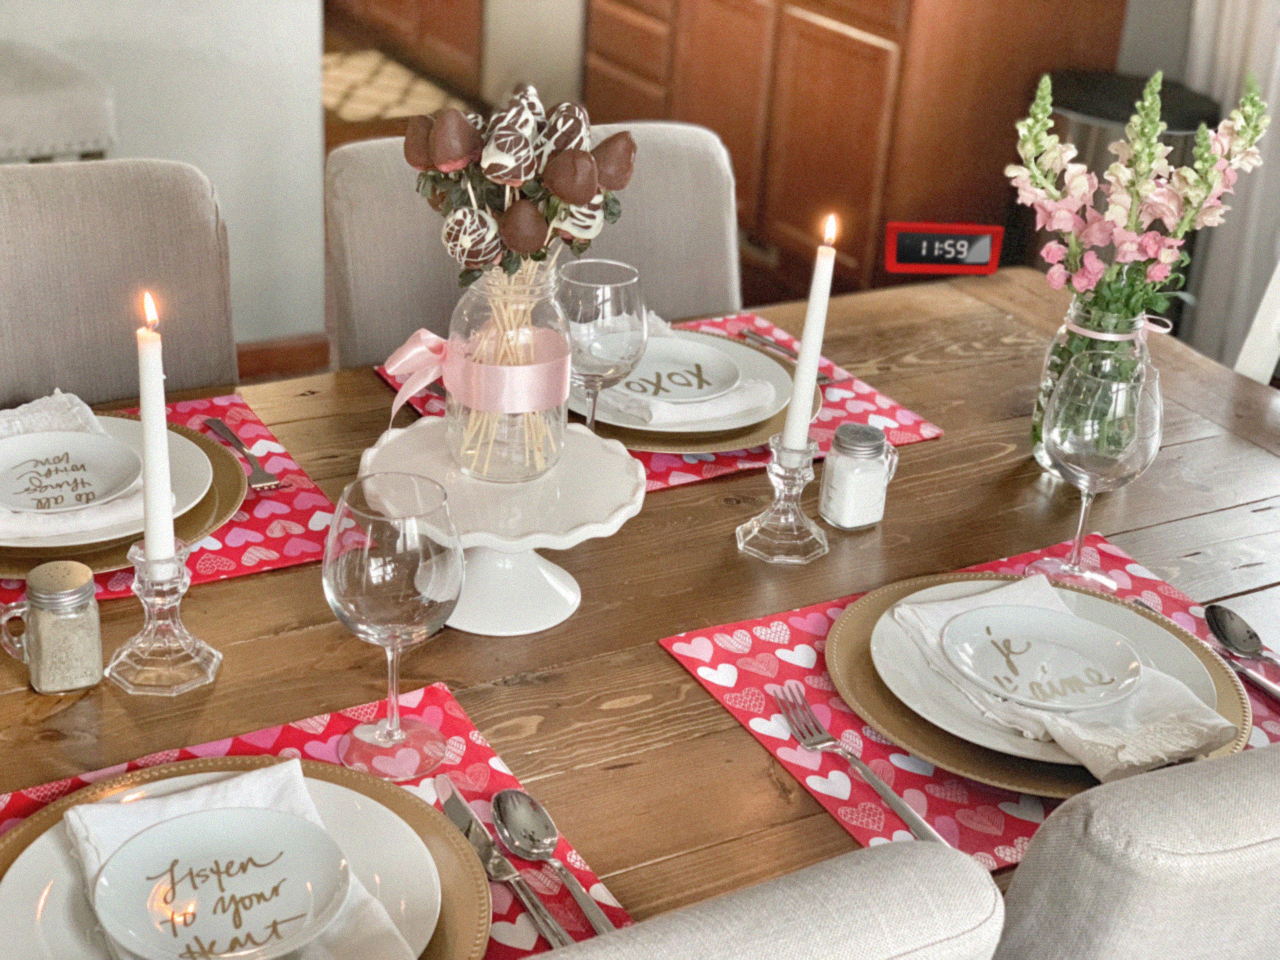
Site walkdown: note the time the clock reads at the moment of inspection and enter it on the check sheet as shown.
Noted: 11:59
